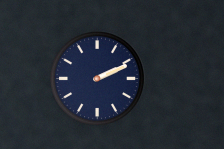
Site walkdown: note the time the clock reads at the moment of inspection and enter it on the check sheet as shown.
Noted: 2:11
